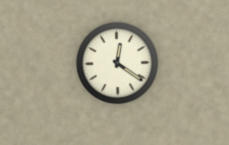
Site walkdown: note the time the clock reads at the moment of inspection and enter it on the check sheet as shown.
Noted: 12:21
